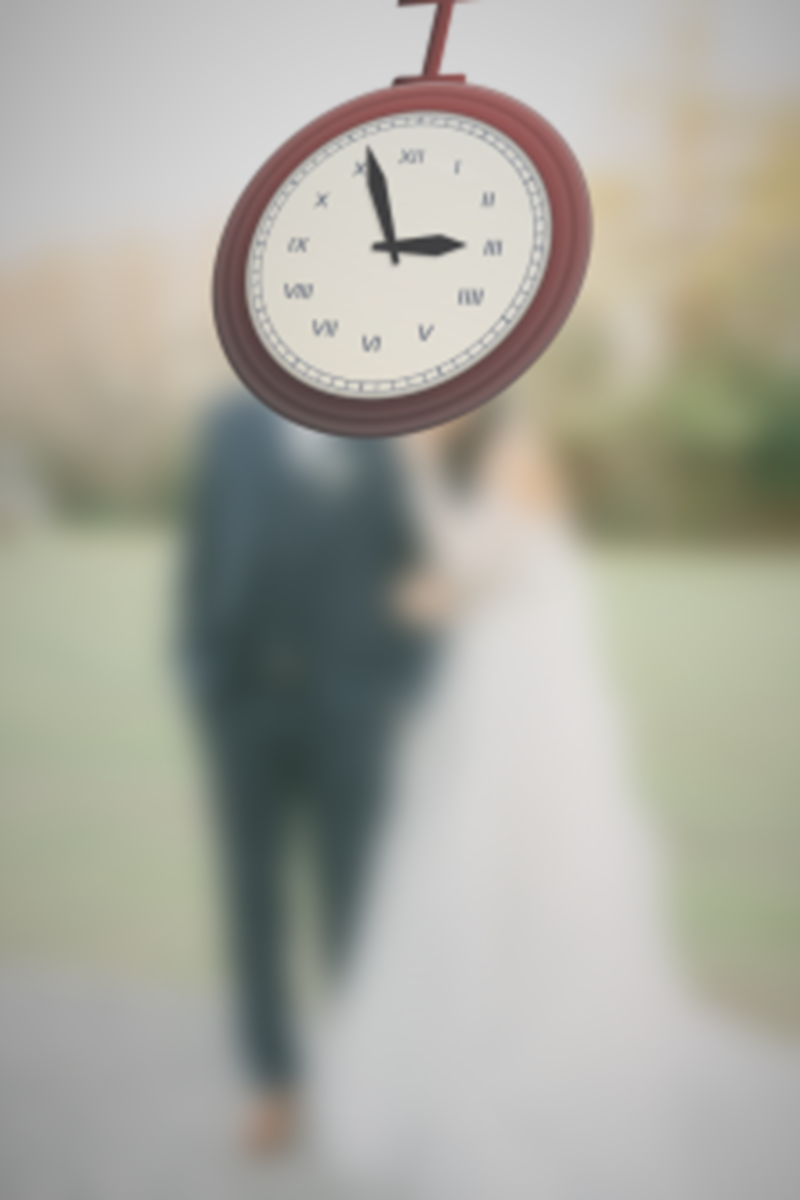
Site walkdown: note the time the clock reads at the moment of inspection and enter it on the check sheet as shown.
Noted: 2:56
